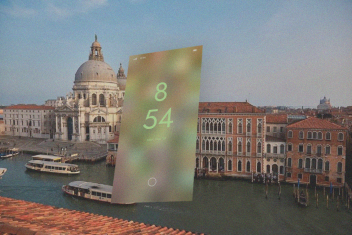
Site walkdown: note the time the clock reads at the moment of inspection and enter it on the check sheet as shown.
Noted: 8:54
